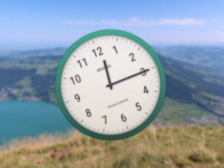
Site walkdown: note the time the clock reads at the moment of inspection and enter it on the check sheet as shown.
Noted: 12:15
